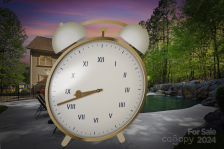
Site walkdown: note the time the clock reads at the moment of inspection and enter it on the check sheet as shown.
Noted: 8:42
